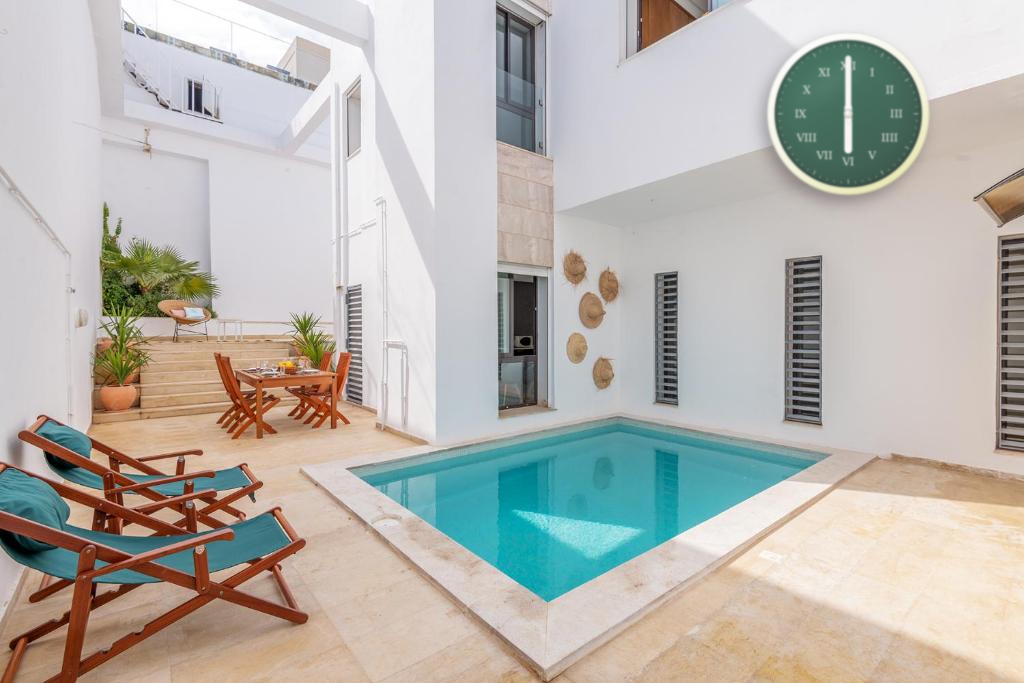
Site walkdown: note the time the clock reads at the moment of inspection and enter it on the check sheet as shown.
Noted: 6:00
